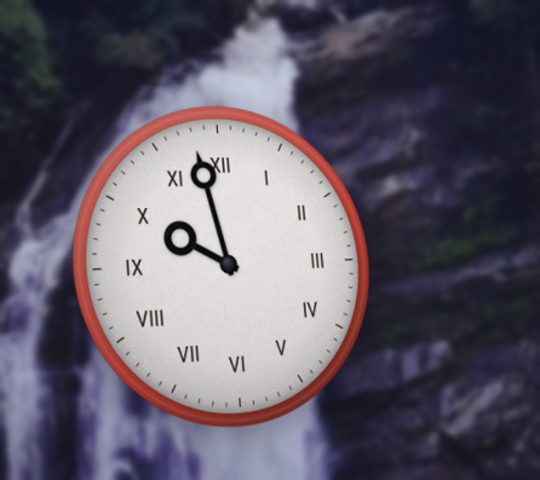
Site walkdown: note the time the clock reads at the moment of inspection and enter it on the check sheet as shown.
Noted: 9:58
